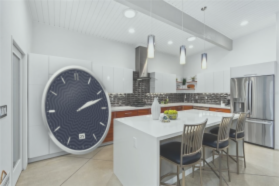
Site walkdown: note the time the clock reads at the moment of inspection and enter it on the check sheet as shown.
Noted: 2:12
